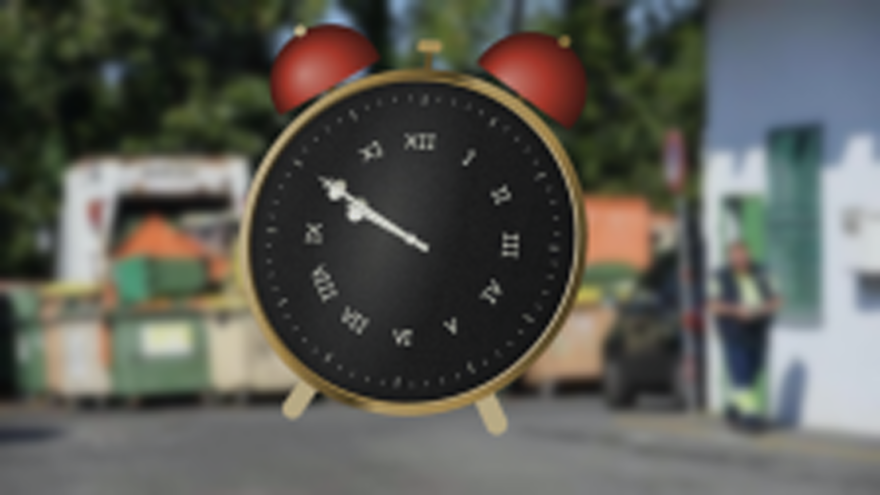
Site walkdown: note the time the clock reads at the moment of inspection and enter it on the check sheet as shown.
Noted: 9:50
